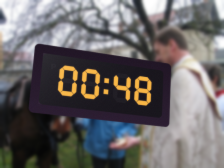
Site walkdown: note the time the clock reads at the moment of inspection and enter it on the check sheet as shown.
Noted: 0:48
